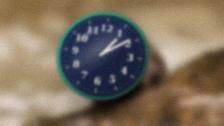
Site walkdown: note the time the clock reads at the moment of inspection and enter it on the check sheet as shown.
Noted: 1:09
